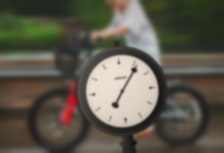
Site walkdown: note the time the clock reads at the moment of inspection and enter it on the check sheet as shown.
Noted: 7:06
